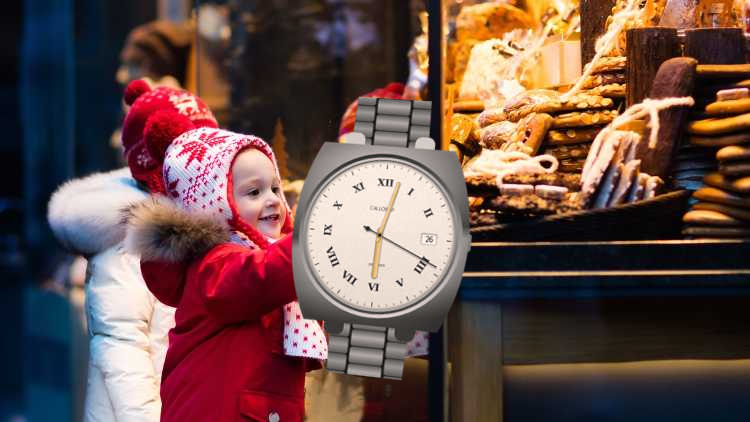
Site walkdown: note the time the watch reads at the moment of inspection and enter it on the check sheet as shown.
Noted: 6:02:19
